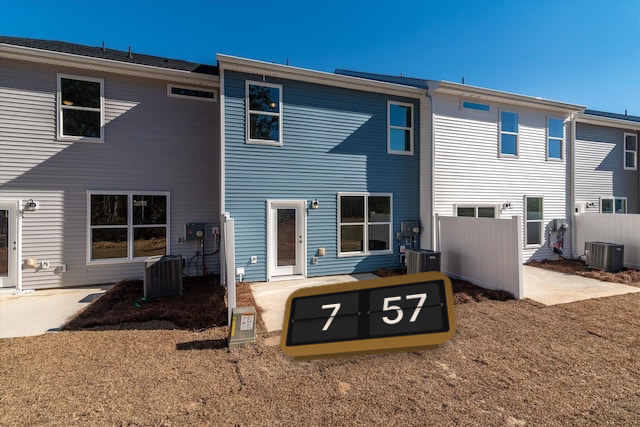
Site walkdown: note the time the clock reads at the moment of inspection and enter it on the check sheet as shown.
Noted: 7:57
